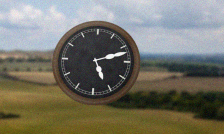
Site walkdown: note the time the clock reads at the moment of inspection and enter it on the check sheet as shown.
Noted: 5:12
